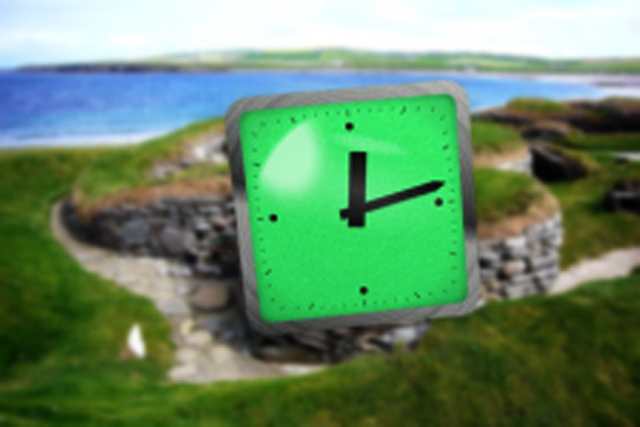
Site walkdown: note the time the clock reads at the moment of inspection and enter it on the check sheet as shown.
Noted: 12:13
